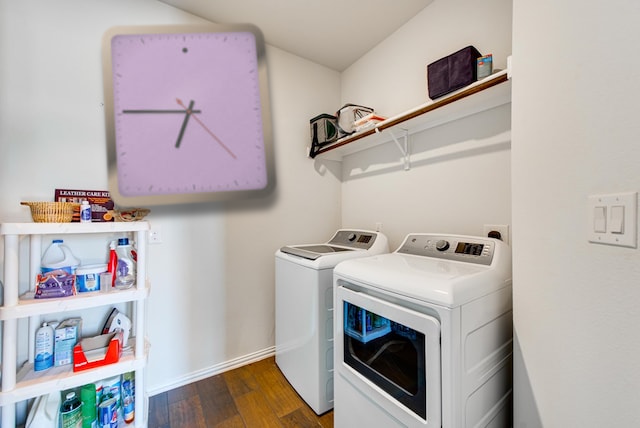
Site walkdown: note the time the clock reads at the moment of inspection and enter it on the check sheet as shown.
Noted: 6:45:23
